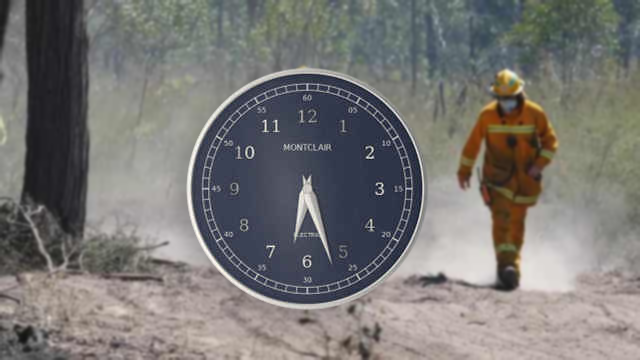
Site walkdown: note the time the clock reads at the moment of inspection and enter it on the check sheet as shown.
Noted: 6:27
